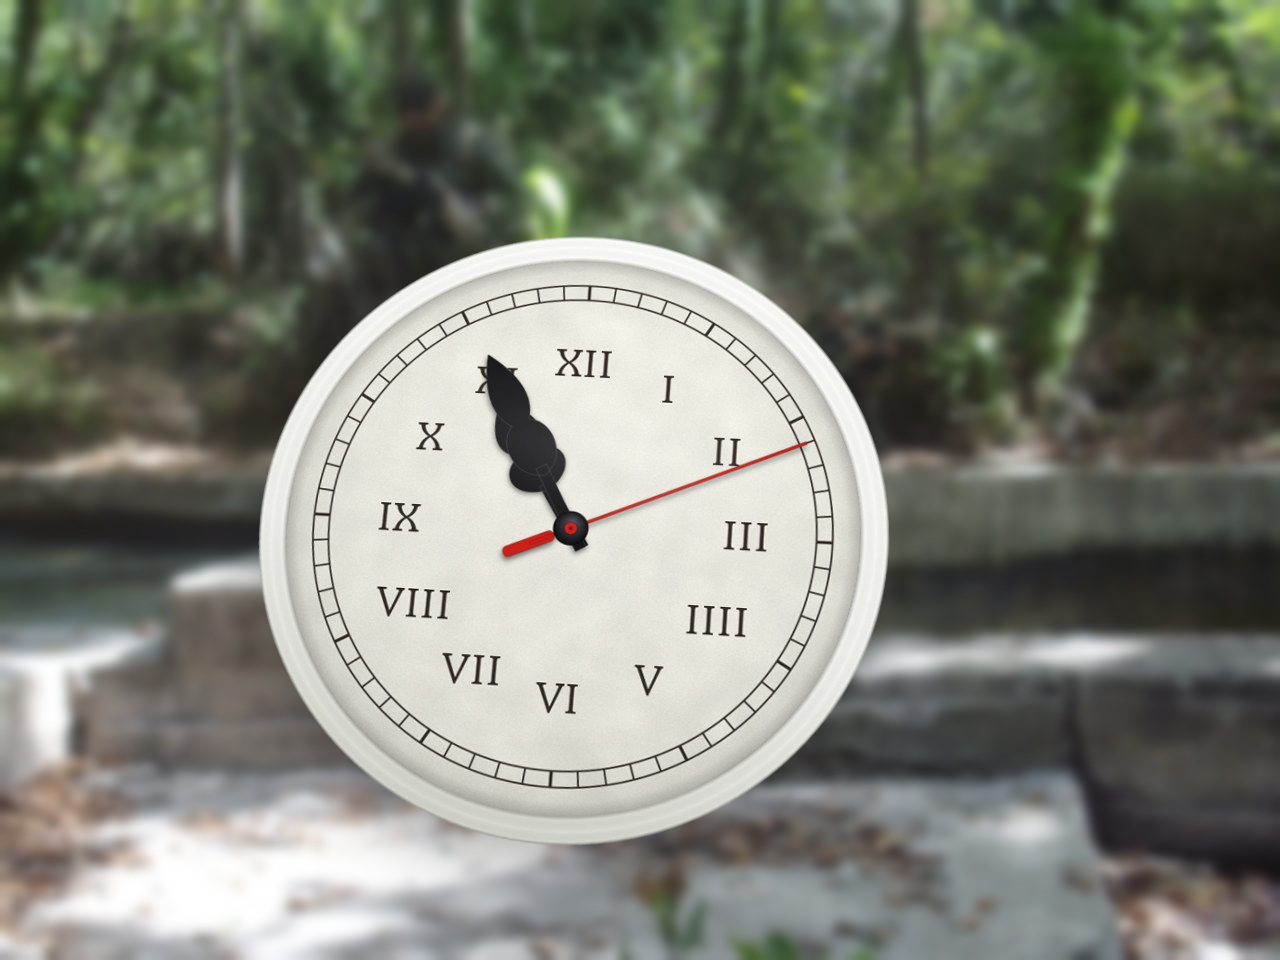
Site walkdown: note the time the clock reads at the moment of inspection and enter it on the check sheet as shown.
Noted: 10:55:11
